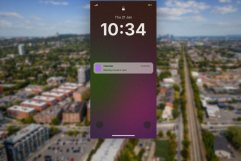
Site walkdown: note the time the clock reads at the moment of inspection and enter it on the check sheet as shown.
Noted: 10:34
